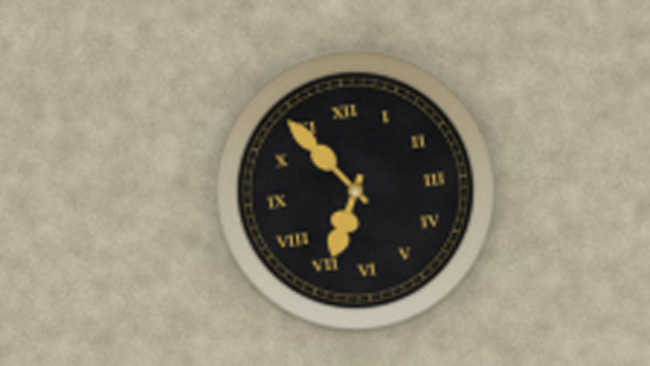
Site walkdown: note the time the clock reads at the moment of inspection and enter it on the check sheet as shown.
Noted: 6:54
